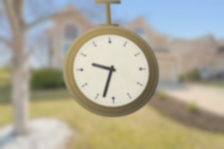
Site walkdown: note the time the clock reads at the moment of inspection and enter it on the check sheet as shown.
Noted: 9:33
